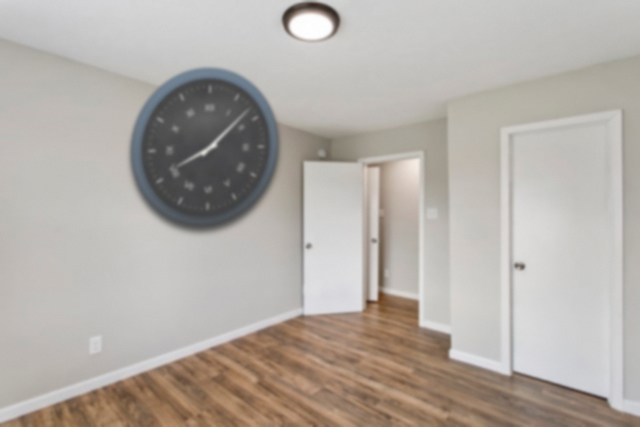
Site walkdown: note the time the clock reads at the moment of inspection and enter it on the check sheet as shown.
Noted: 8:08
